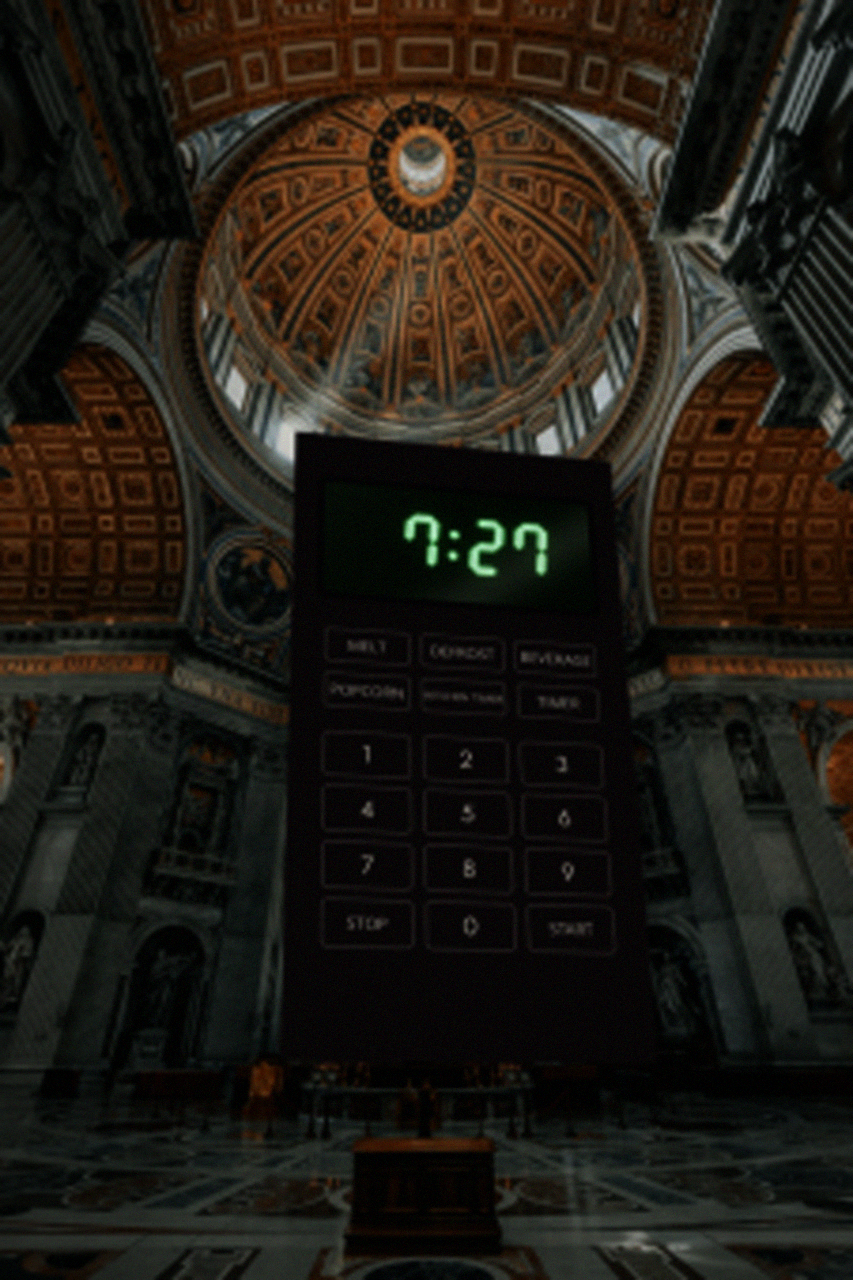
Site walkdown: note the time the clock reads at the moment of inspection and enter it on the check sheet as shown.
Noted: 7:27
